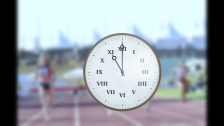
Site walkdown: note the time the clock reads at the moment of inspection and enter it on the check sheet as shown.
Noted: 11:00
